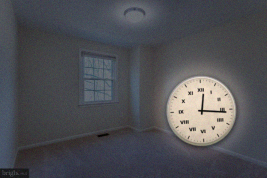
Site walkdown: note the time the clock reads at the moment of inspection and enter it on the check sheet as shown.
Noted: 12:16
